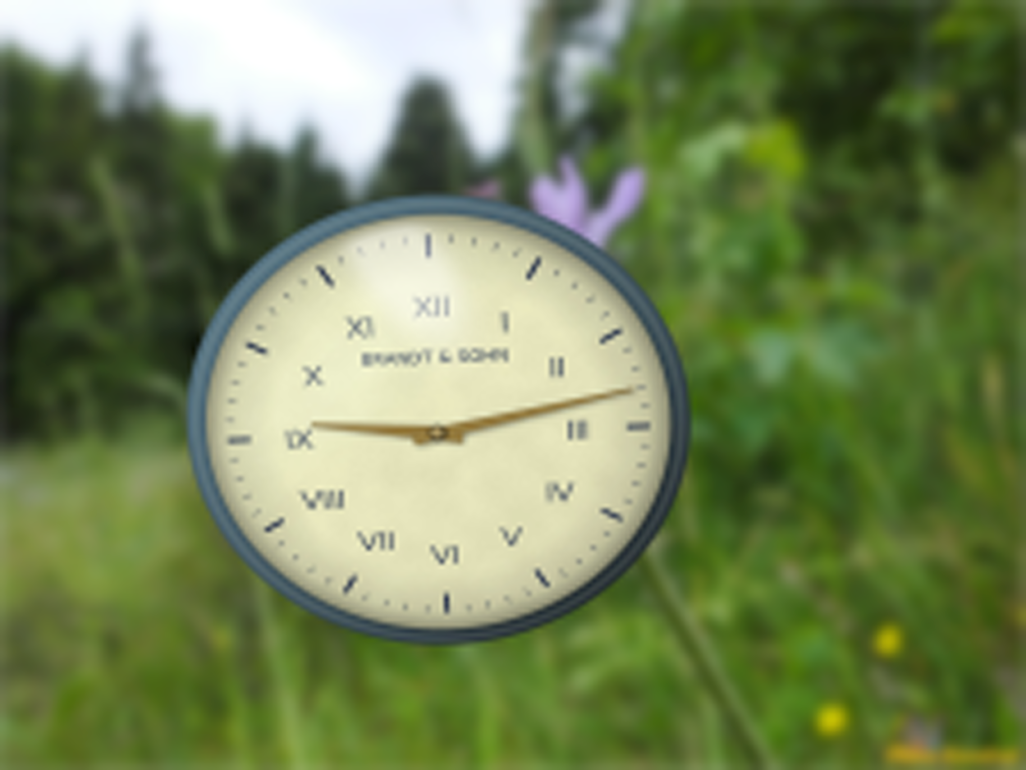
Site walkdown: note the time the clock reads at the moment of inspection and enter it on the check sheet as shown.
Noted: 9:13
